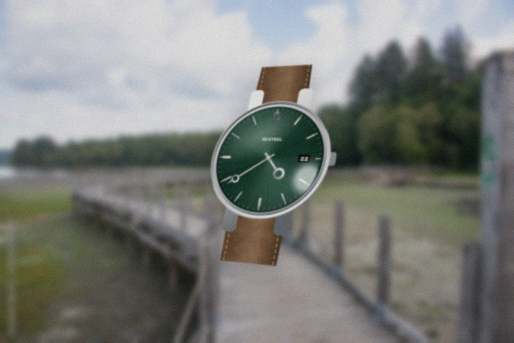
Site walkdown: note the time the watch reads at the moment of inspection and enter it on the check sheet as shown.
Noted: 4:39
